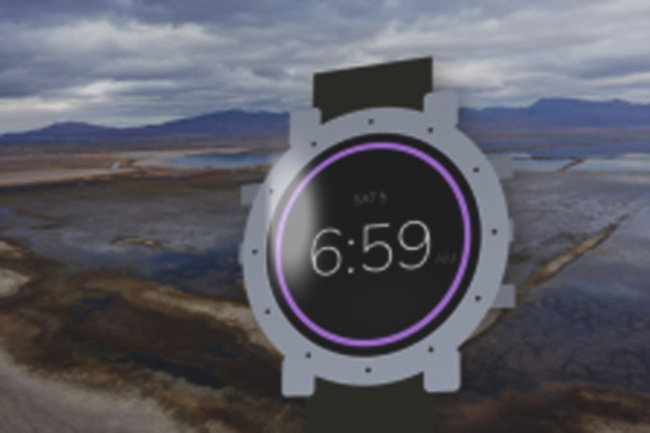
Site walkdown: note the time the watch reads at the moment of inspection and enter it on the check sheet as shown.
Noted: 6:59
